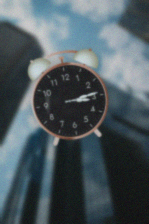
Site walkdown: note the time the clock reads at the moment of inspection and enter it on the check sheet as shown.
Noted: 3:14
